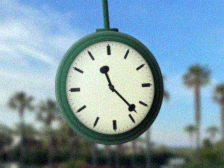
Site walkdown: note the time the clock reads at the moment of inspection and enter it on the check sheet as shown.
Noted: 11:23
